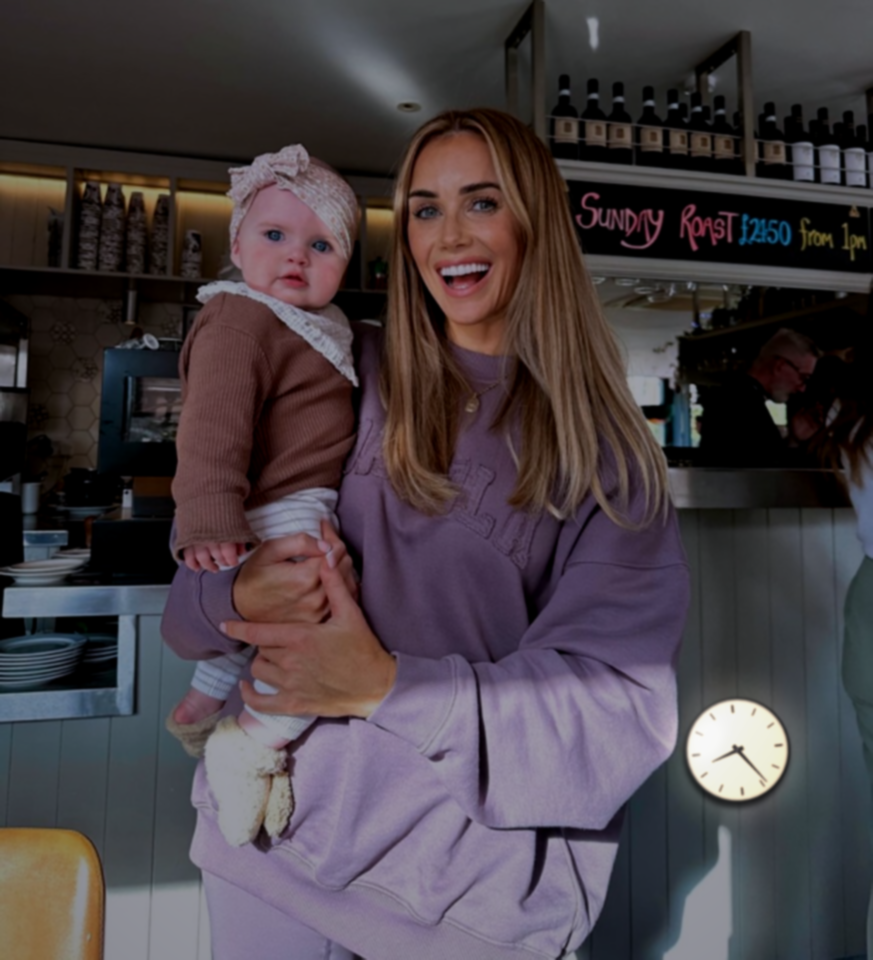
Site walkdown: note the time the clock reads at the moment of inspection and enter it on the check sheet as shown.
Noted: 8:24
